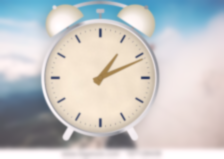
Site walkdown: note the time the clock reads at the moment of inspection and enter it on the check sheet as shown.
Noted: 1:11
